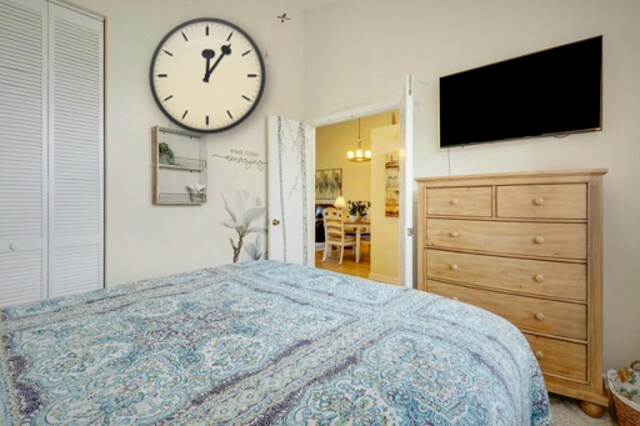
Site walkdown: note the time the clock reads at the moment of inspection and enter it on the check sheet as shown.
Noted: 12:06
